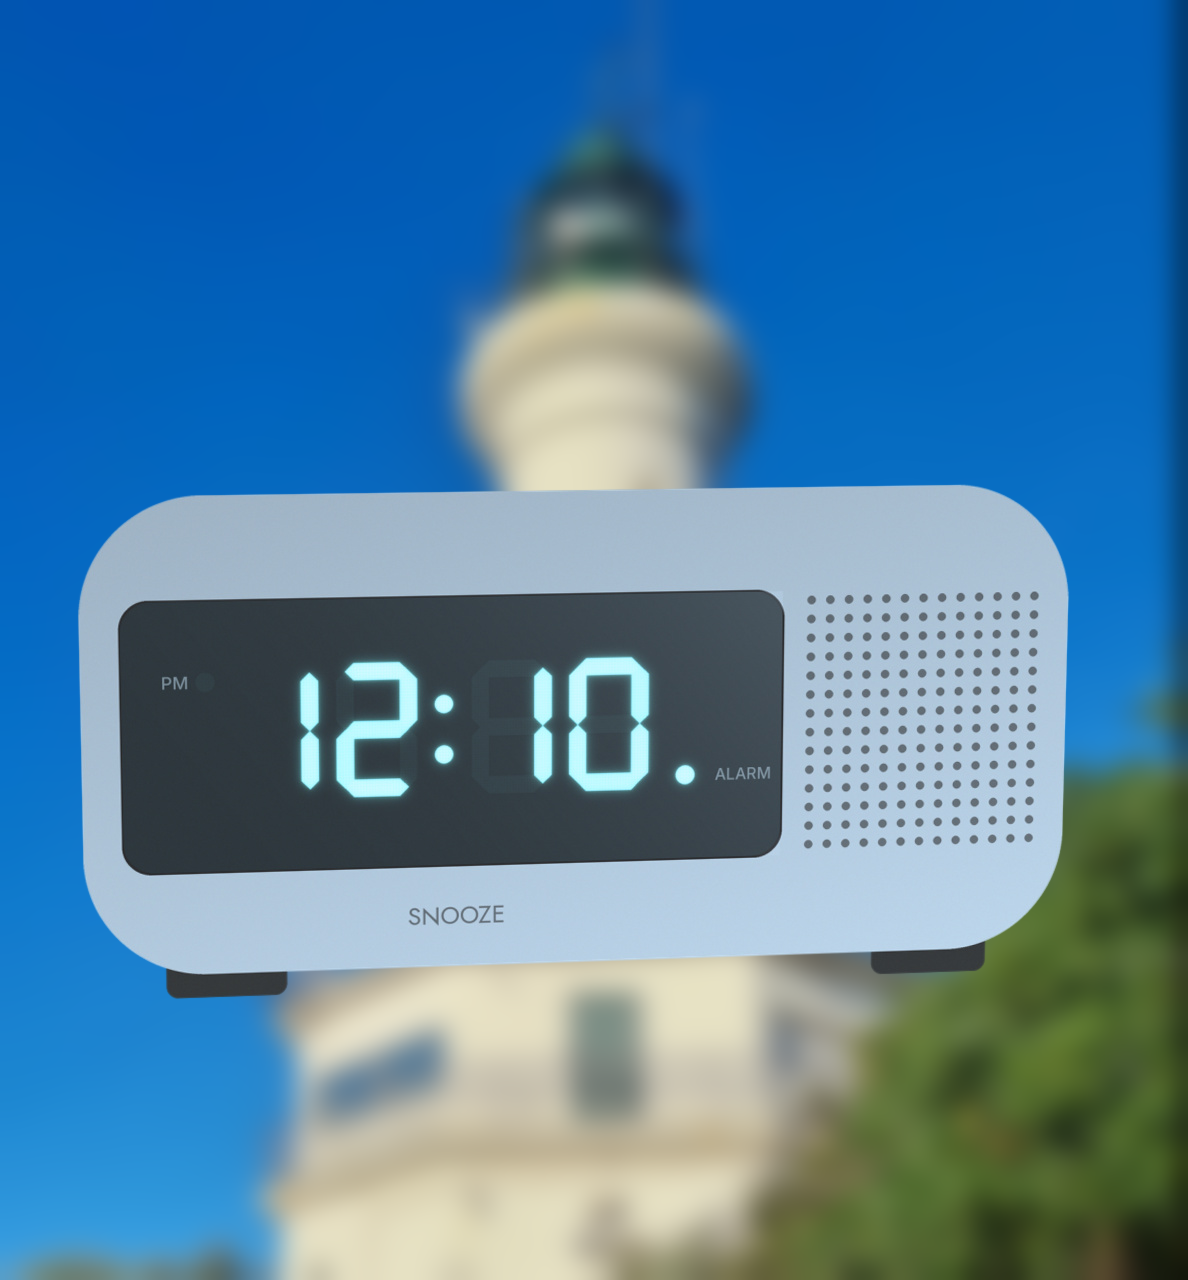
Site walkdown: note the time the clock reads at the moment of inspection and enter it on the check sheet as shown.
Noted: 12:10
